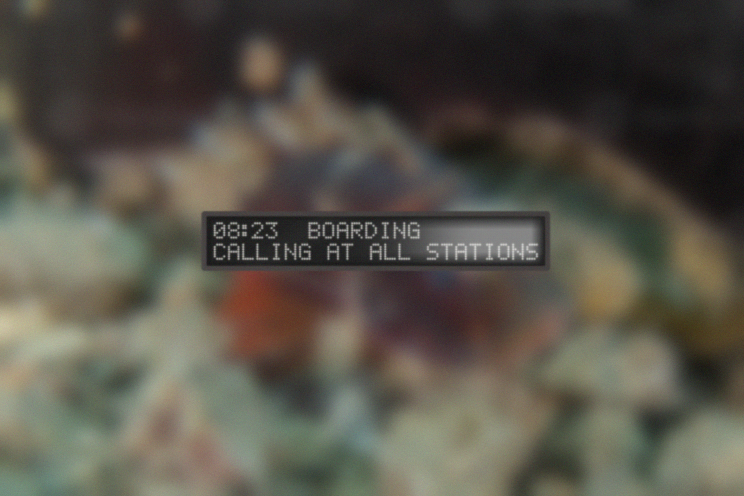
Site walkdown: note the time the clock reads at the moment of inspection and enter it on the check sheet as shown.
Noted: 8:23
